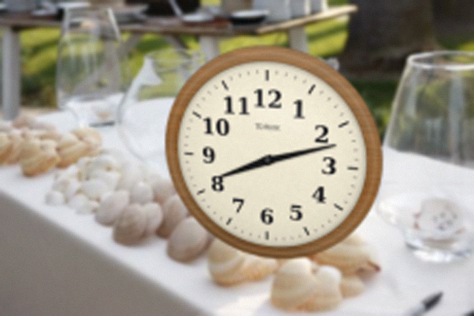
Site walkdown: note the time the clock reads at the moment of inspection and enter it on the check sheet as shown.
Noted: 8:12
